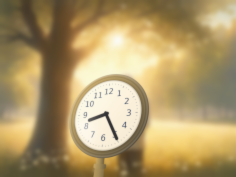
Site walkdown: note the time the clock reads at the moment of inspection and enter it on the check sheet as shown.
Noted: 8:25
